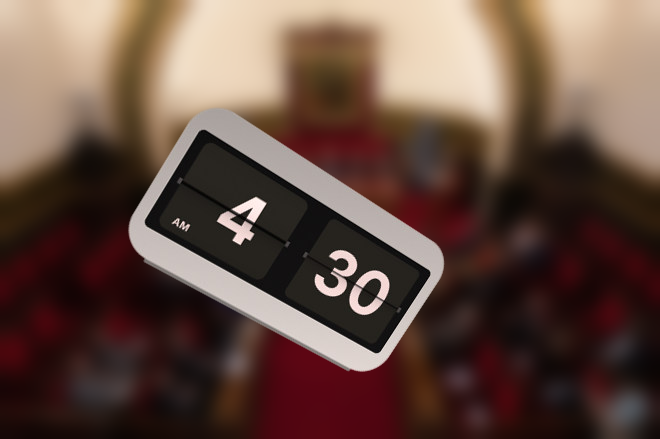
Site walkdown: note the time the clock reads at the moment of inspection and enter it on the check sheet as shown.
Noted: 4:30
